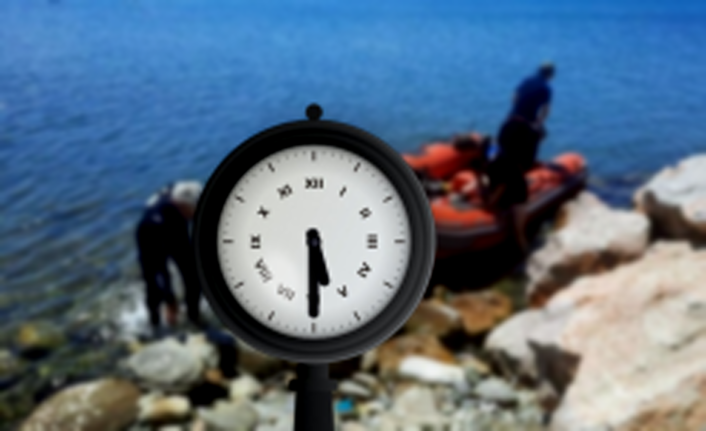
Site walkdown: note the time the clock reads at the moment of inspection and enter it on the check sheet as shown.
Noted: 5:30
